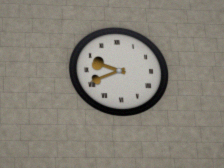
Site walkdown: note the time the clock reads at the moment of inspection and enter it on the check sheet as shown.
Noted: 9:41
